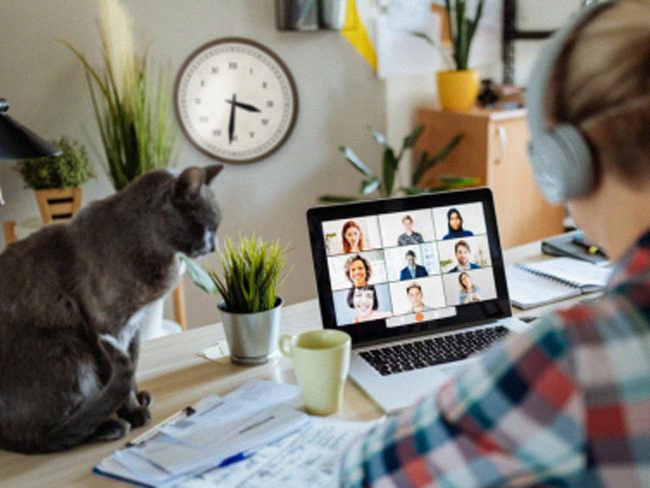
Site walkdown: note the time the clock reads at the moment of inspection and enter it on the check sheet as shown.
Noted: 3:31
